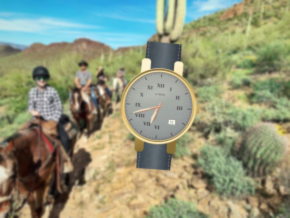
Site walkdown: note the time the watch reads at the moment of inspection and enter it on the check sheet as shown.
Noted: 6:42
